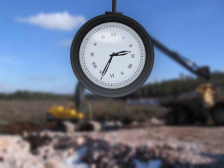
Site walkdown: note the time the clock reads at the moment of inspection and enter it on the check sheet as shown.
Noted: 2:34
